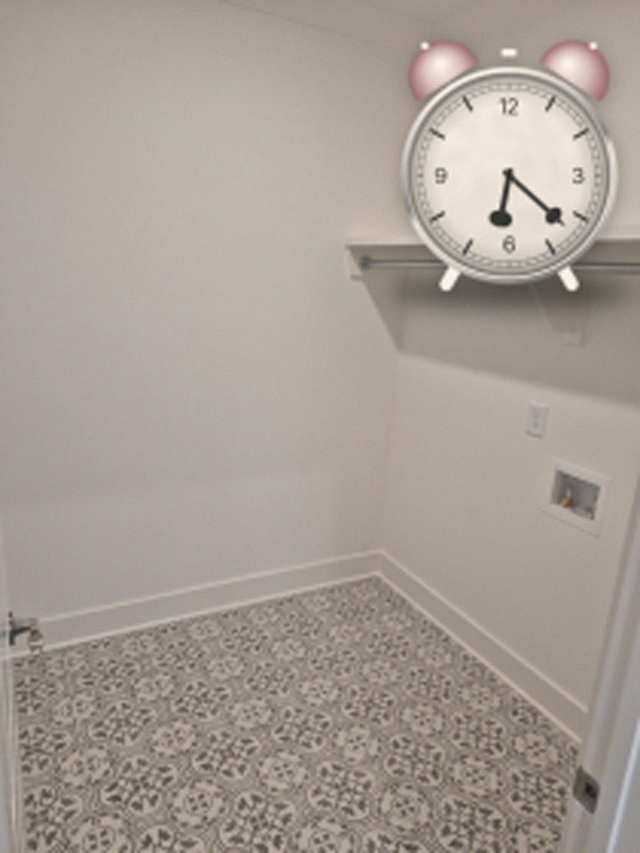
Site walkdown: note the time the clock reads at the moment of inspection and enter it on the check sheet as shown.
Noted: 6:22
